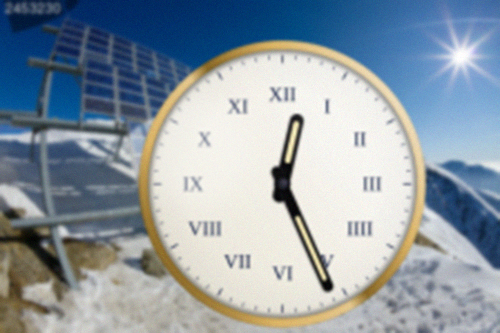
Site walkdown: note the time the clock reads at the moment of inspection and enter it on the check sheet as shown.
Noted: 12:26
